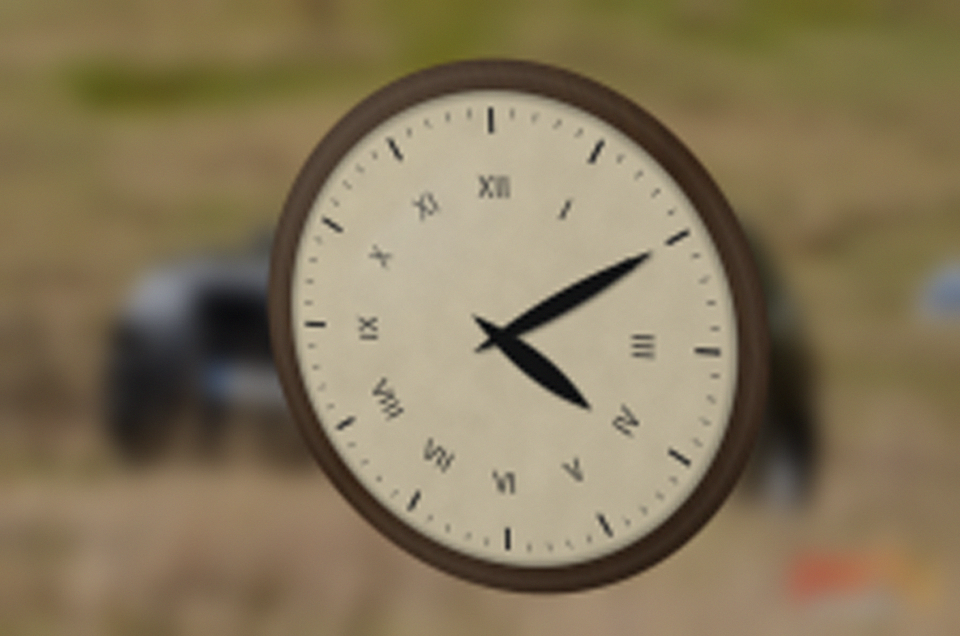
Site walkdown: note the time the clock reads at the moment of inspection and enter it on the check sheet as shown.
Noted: 4:10
